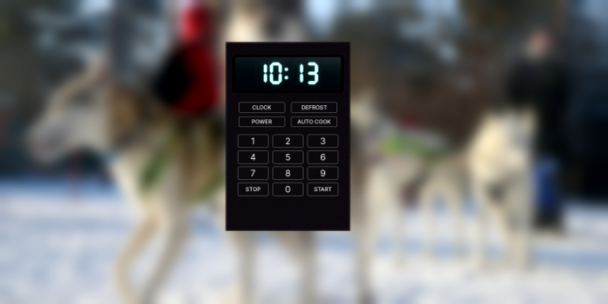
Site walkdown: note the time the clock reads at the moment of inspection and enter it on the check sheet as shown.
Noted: 10:13
